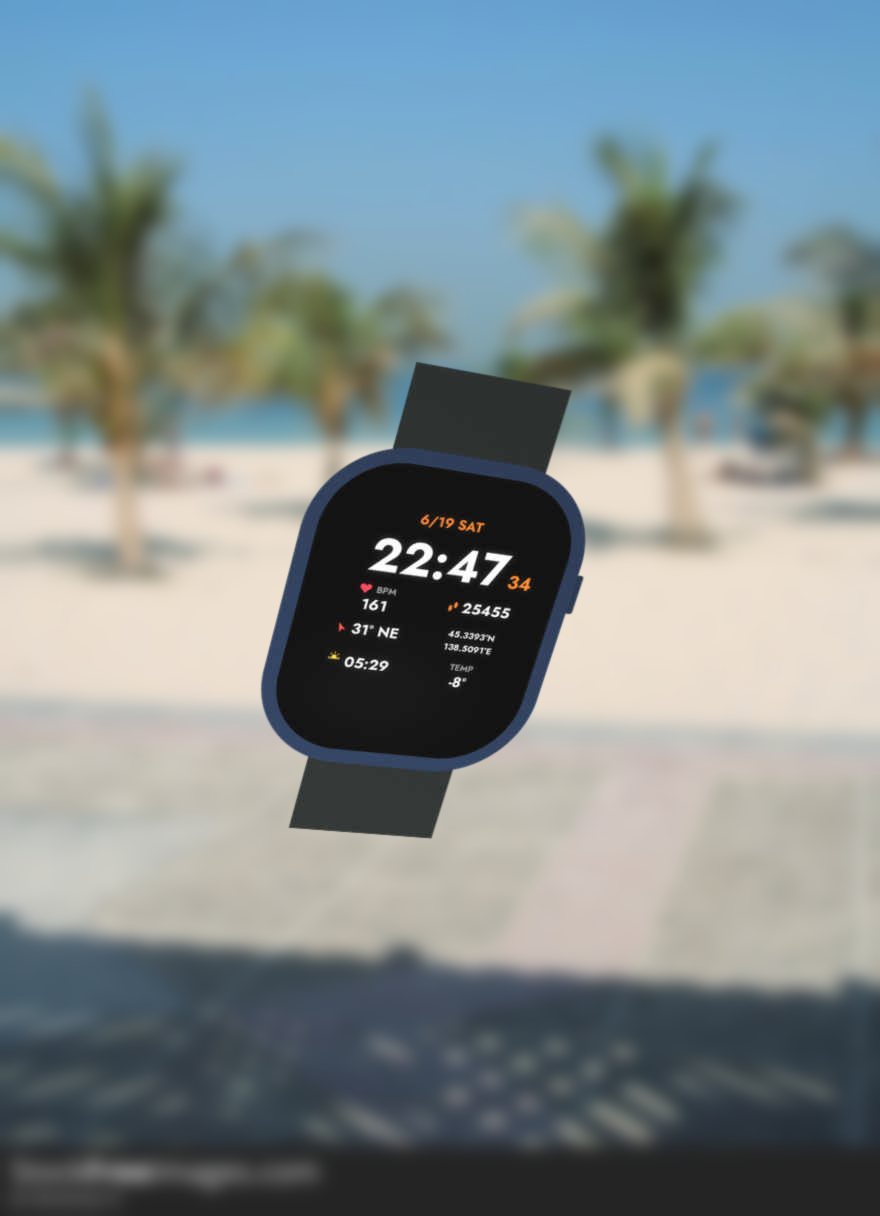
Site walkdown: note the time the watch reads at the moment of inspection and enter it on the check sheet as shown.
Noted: 22:47:34
